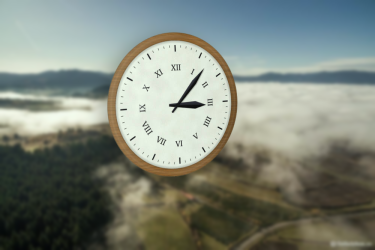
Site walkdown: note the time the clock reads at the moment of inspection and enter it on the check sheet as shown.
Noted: 3:07
